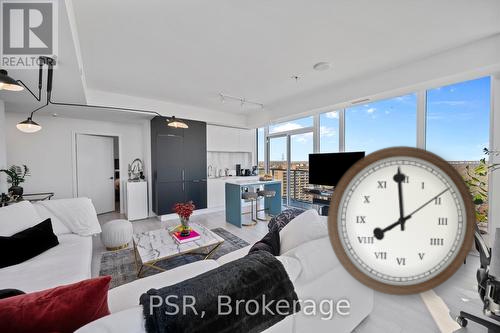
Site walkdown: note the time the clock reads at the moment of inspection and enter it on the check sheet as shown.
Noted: 7:59:09
